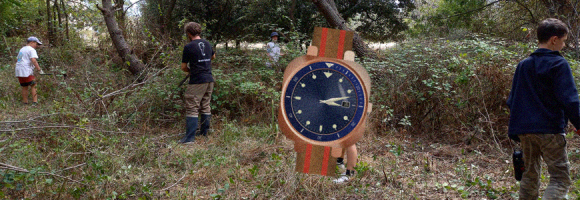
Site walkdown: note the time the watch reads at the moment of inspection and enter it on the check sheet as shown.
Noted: 3:12
